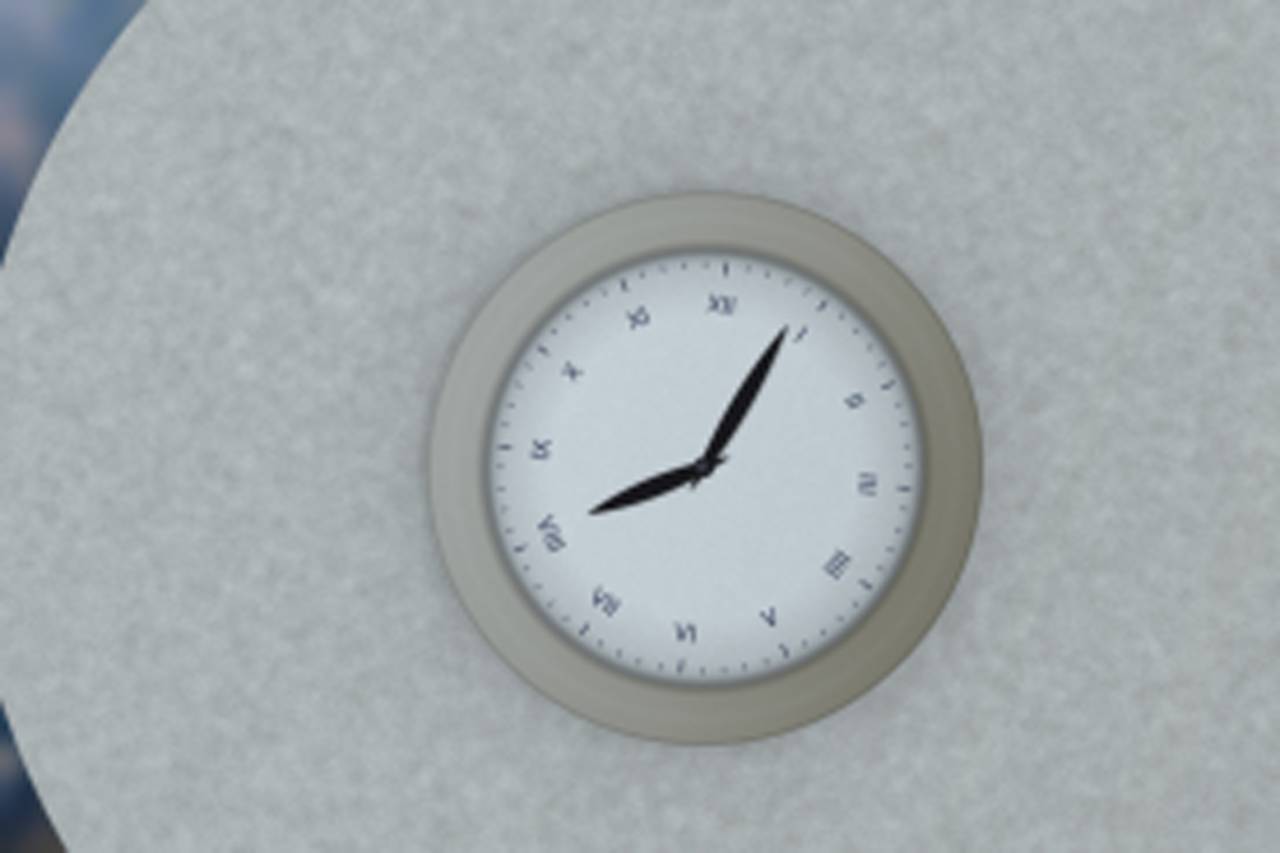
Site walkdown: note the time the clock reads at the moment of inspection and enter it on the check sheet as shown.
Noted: 8:04
